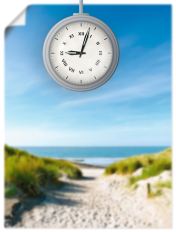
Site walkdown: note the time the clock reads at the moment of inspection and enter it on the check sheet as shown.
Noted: 9:03
